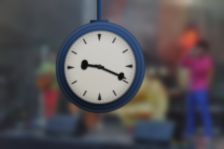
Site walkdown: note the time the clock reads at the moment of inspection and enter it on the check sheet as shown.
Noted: 9:19
